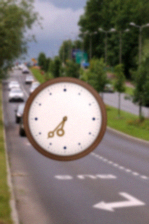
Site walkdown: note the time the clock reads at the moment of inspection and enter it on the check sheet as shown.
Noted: 6:37
